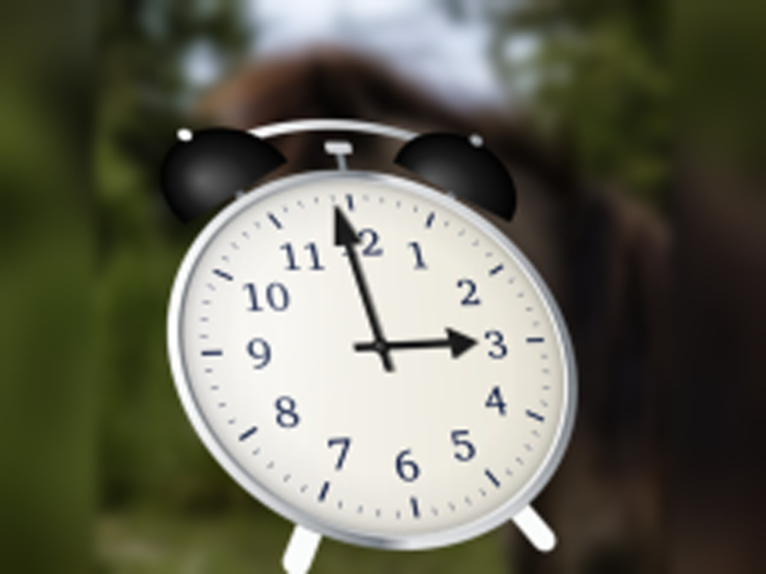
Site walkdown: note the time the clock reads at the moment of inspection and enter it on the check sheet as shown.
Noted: 2:59
